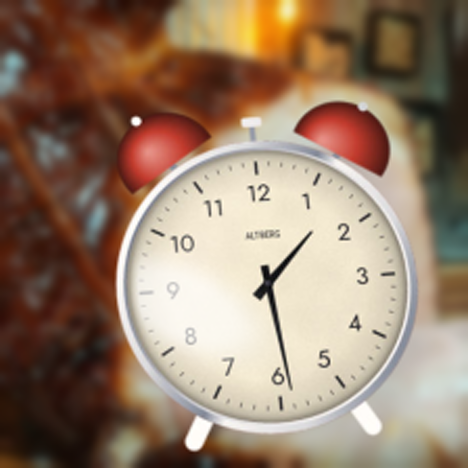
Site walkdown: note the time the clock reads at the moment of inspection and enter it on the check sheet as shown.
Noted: 1:29
